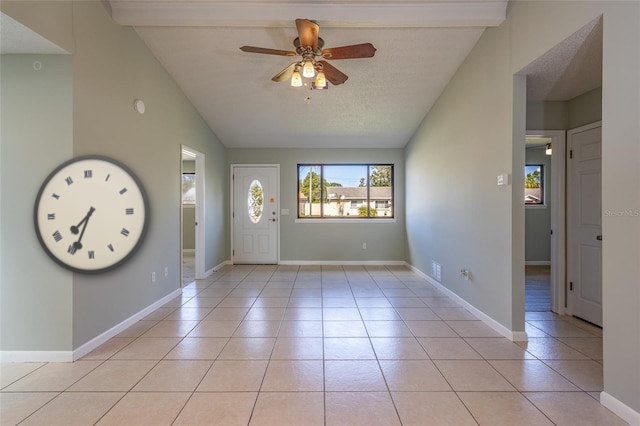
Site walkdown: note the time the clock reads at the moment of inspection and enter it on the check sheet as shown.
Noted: 7:34
